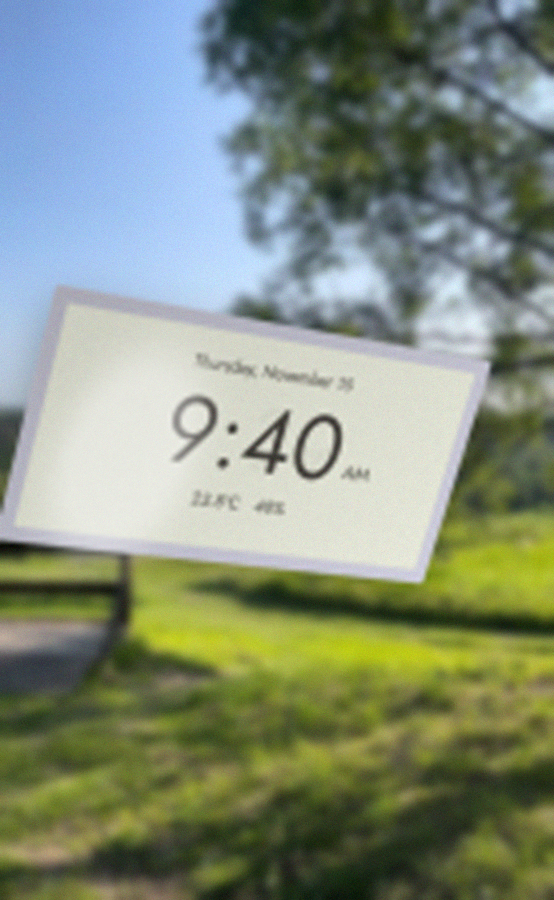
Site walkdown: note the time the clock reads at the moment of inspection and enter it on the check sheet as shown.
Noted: 9:40
